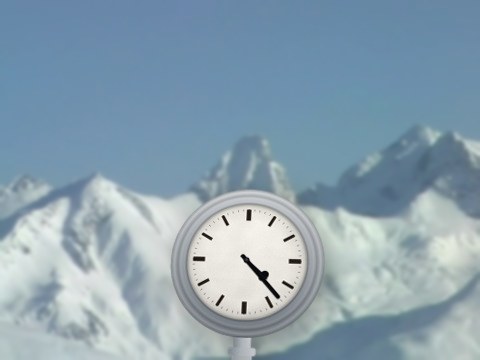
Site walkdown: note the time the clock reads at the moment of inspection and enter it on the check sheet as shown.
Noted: 4:23
